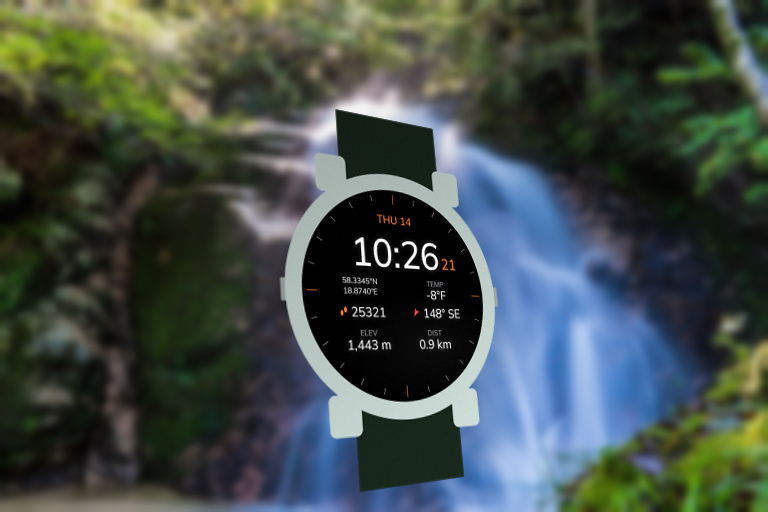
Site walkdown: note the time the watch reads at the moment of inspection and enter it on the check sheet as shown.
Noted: 10:26:21
